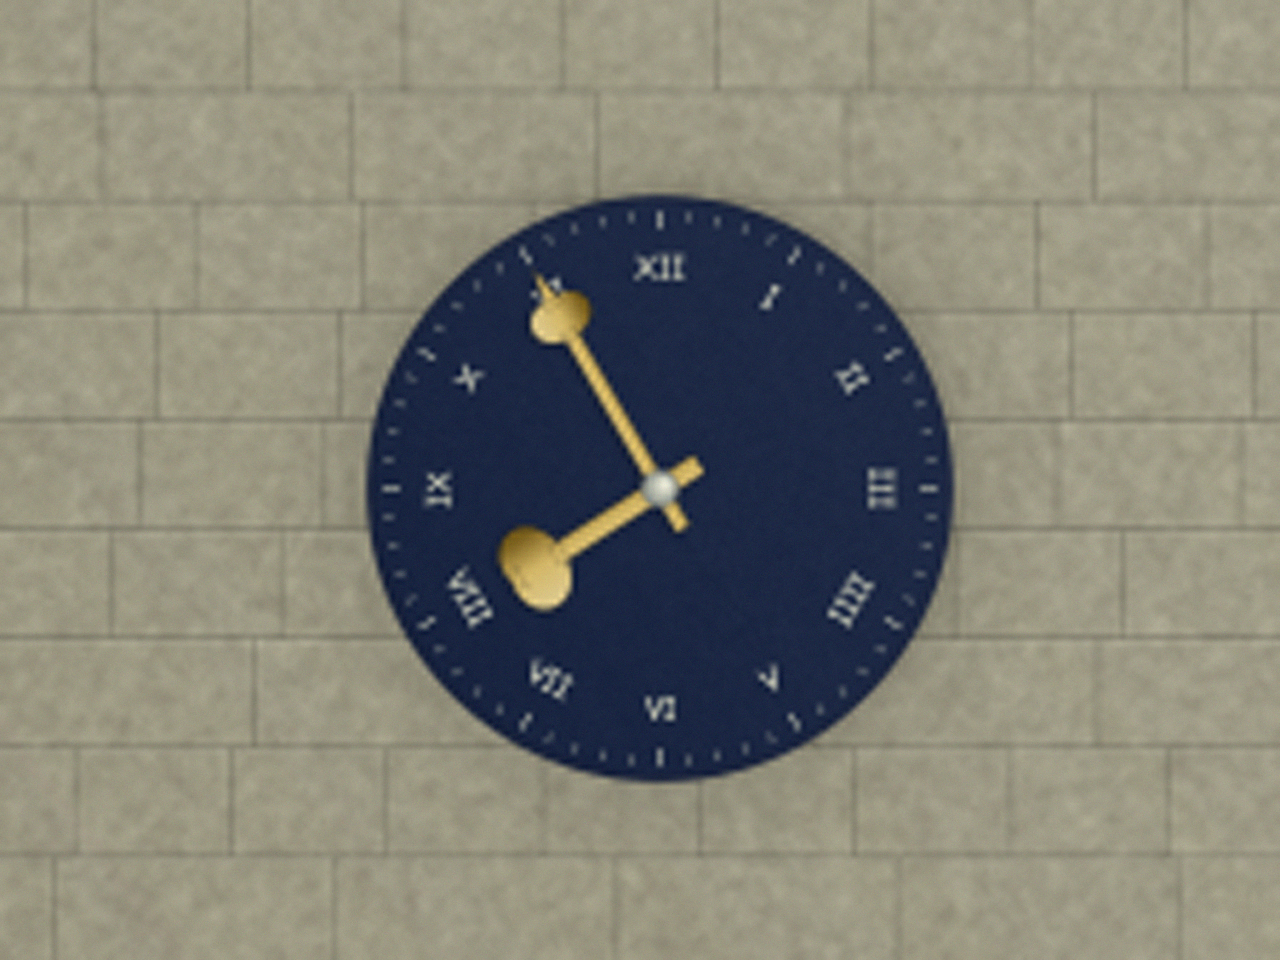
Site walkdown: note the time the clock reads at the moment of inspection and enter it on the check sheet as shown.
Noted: 7:55
